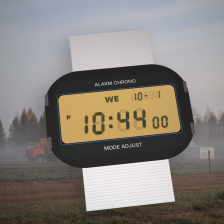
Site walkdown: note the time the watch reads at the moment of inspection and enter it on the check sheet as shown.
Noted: 10:44:00
